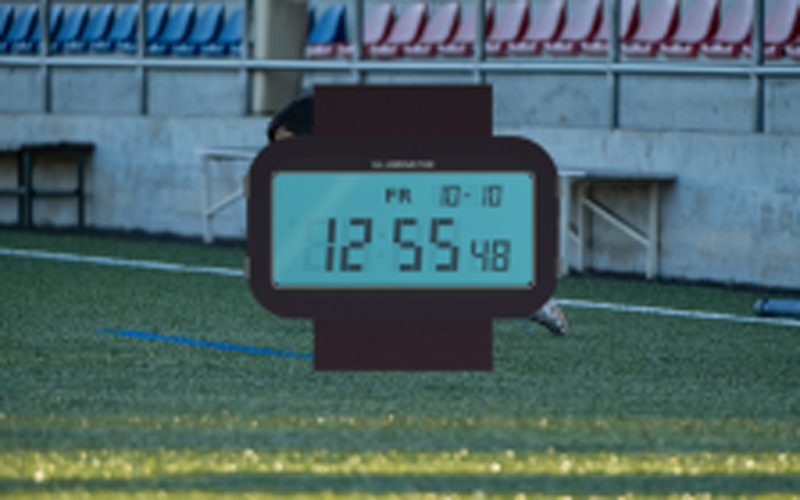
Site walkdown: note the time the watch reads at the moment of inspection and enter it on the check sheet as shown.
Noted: 12:55:48
